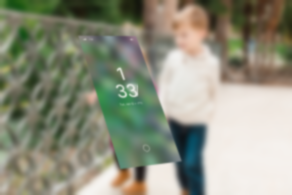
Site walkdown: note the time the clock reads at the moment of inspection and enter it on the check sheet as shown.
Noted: 1:33
